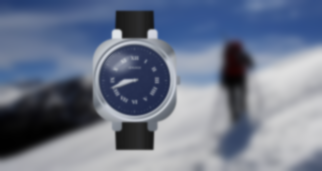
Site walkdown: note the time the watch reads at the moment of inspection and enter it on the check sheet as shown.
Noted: 8:42
